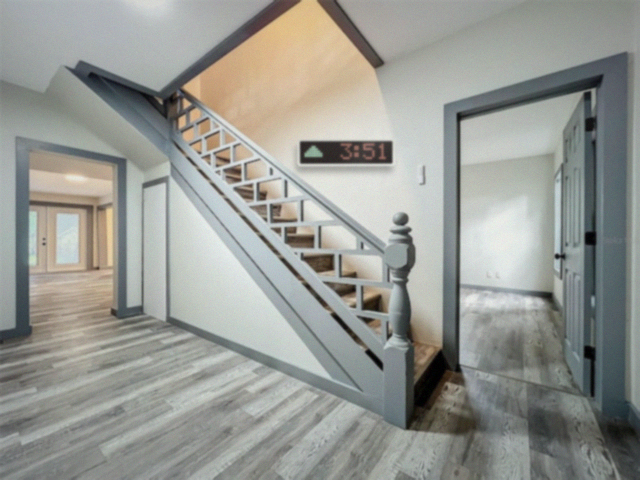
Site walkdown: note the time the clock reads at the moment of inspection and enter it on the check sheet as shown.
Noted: 3:51
